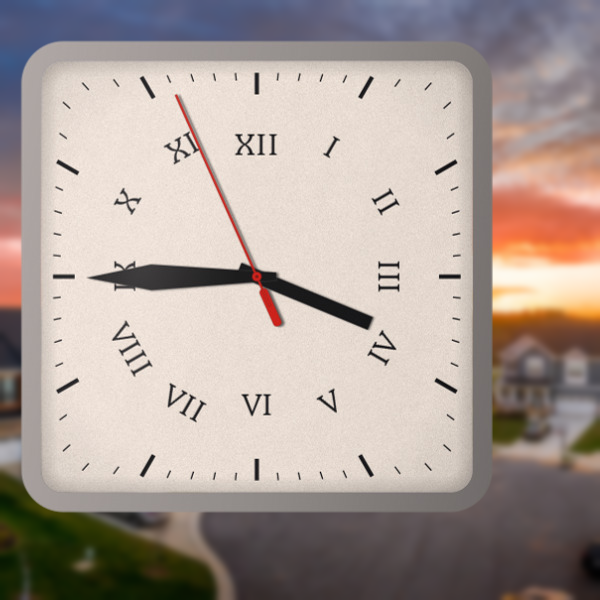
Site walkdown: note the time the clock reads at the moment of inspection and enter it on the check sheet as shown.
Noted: 3:44:56
